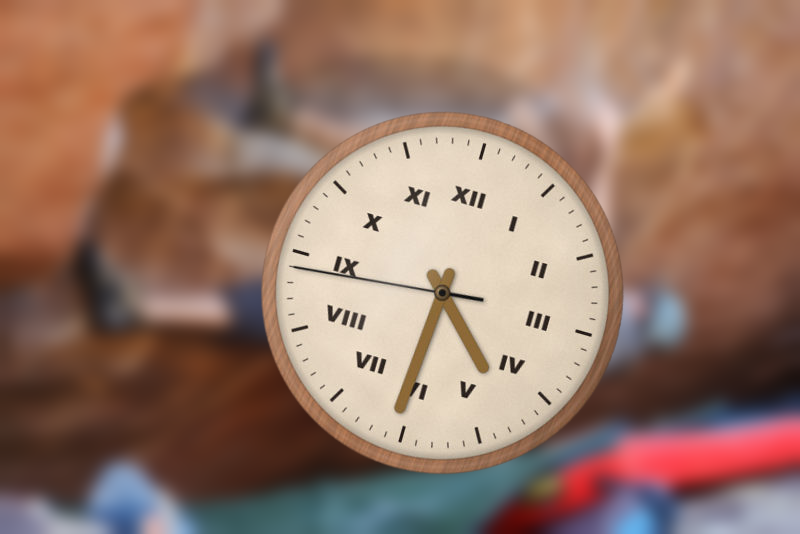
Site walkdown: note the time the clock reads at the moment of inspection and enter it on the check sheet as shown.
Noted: 4:30:44
